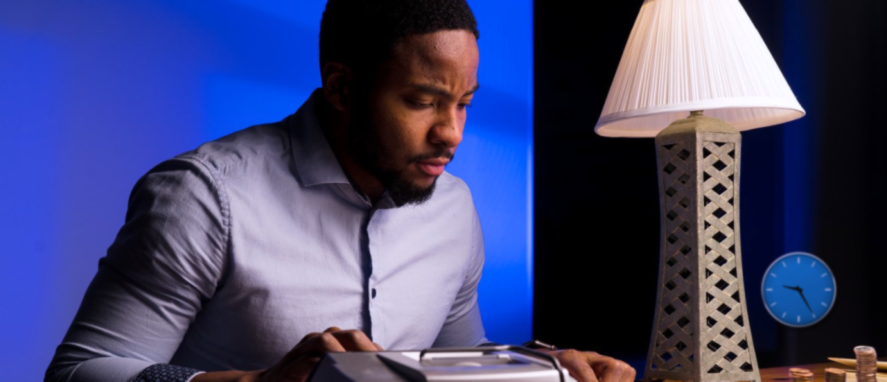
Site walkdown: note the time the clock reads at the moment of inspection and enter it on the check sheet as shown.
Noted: 9:25
